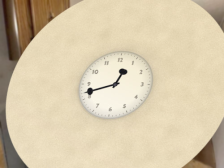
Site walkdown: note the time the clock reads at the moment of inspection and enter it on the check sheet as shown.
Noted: 12:42
